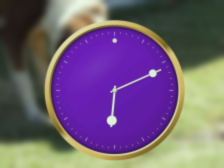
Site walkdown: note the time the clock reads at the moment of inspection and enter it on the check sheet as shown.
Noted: 6:11
